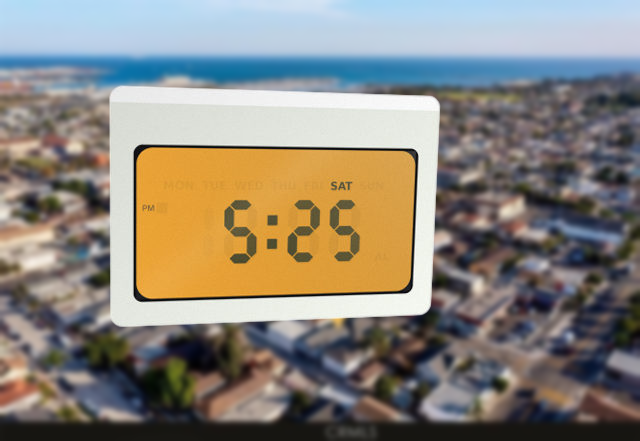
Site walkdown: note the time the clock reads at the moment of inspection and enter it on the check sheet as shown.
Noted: 5:25
